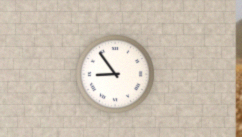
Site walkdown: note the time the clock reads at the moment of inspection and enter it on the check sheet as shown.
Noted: 8:54
